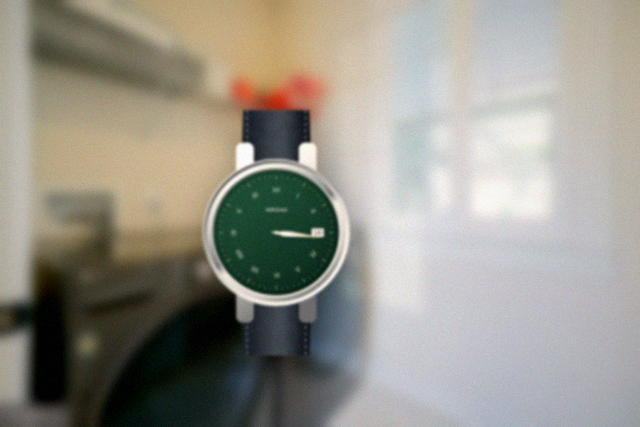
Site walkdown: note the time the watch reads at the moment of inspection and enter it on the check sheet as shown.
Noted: 3:16
